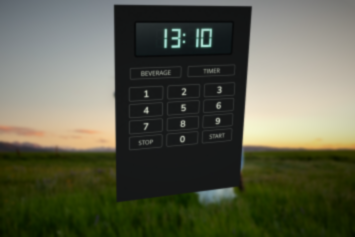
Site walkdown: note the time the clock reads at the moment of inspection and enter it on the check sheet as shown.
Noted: 13:10
